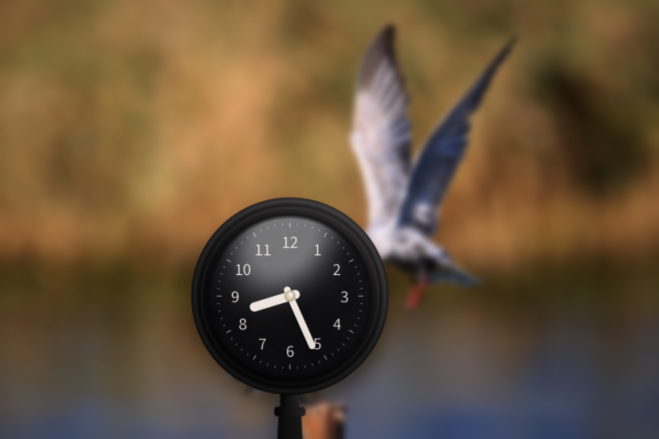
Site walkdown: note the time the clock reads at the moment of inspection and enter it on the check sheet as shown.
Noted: 8:26
